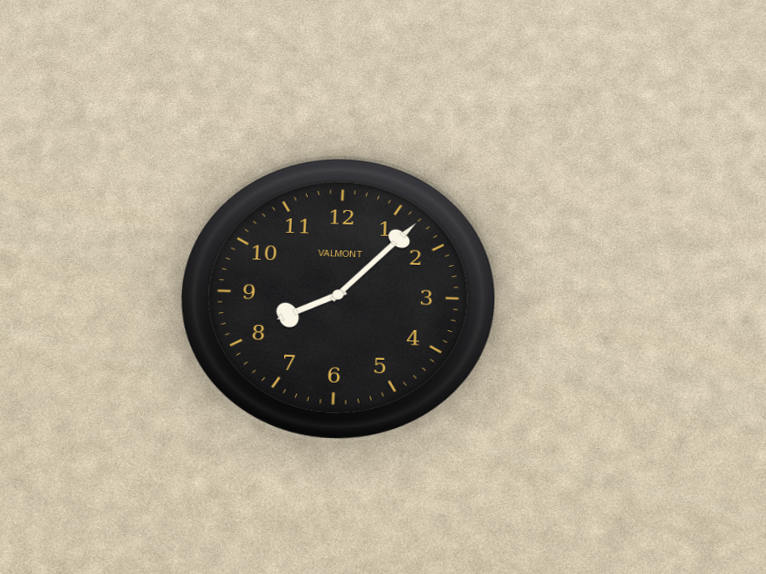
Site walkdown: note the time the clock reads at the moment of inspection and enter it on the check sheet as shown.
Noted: 8:07
